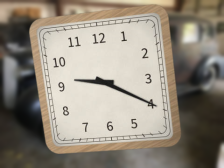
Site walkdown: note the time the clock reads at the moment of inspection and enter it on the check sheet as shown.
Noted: 9:20
